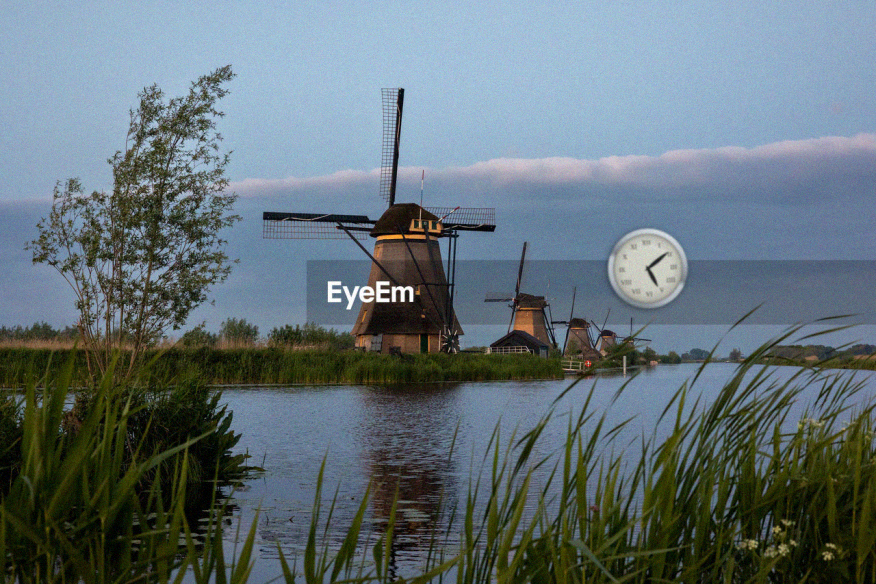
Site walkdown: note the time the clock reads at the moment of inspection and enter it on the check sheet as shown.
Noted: 5:09
